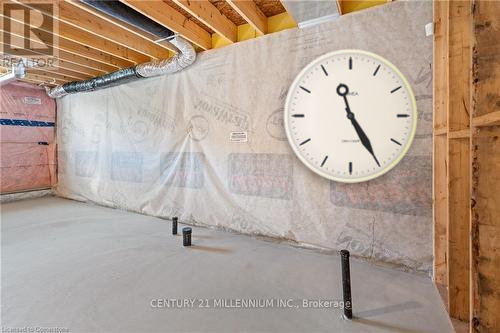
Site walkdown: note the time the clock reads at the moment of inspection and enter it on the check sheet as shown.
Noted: 11:25
